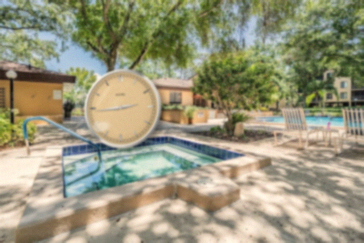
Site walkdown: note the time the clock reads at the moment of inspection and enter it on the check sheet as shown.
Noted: 2:44
